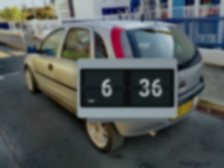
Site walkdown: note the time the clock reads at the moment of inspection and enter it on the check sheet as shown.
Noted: 6:36
